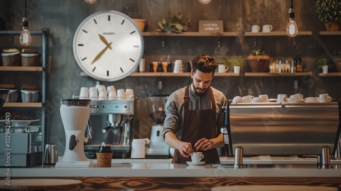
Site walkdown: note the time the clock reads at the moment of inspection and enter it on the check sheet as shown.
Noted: 10:37
